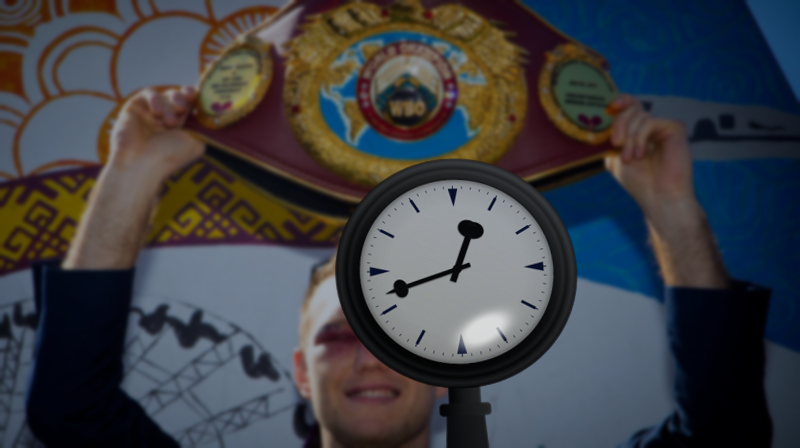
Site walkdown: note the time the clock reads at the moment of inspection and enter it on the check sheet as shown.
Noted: 12:42
